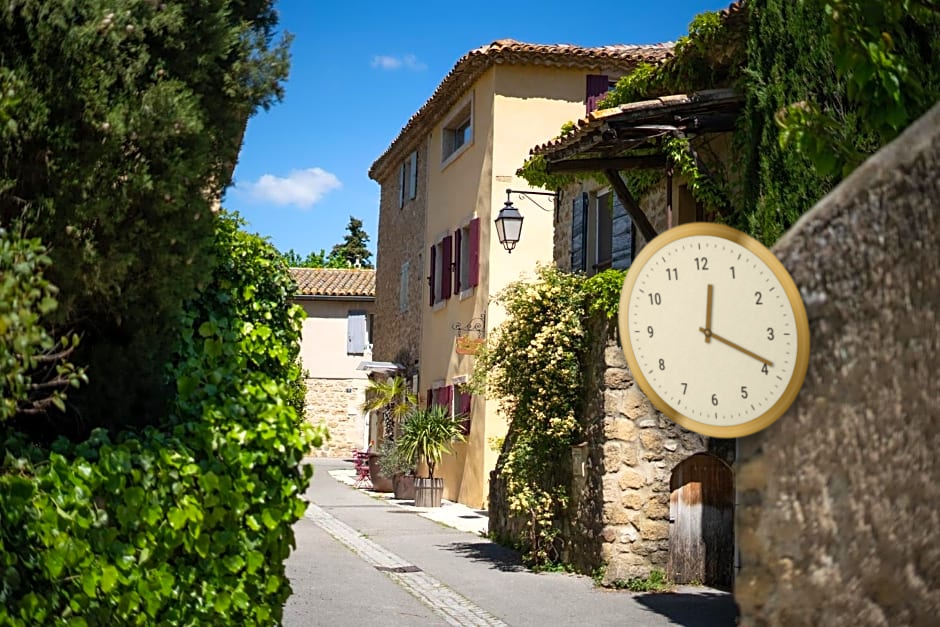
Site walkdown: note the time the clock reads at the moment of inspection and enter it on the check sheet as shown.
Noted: 12:19
